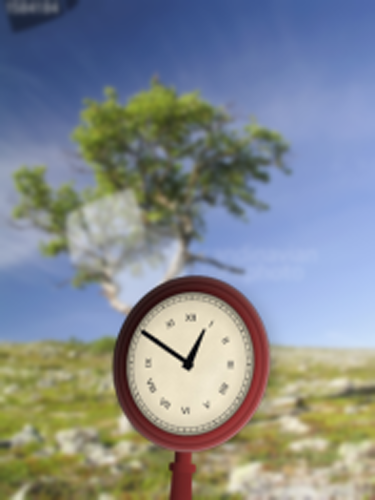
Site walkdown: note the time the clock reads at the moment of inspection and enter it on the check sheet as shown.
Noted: 12:50
